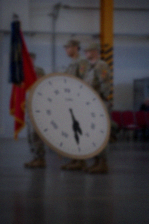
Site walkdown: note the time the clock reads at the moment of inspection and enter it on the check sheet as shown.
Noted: 5:30
